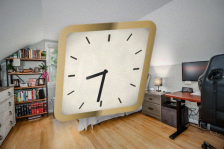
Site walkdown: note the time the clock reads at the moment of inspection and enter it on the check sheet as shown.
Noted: 8:31
